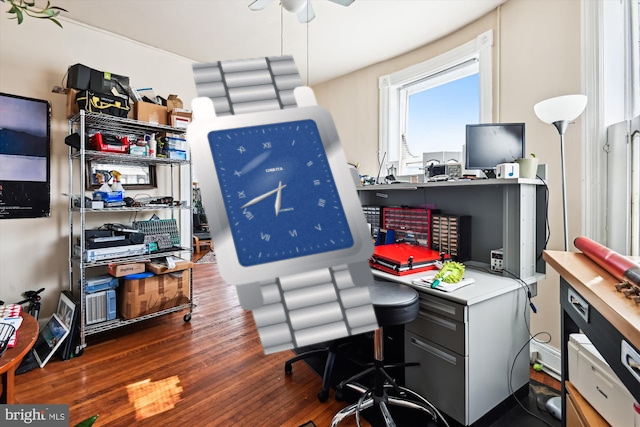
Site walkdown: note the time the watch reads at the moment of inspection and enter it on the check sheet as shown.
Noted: 6:42
